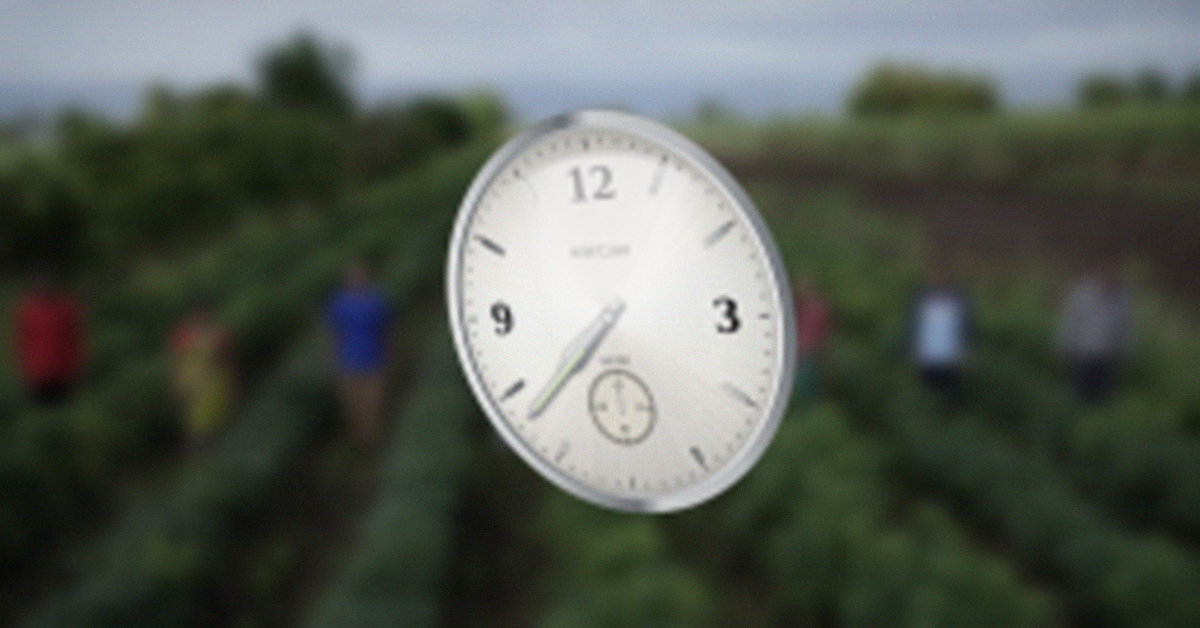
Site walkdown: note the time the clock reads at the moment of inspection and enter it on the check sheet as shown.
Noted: 7:38
